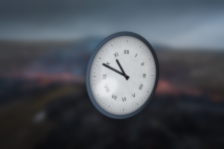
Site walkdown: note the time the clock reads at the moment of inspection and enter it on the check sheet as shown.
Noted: 10:49
